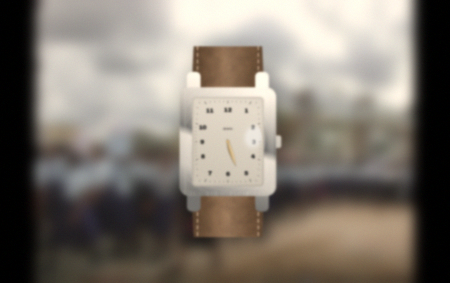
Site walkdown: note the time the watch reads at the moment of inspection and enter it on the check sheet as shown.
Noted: 5:27
